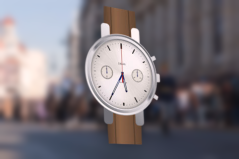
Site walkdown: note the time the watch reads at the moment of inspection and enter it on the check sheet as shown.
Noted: 5:35
